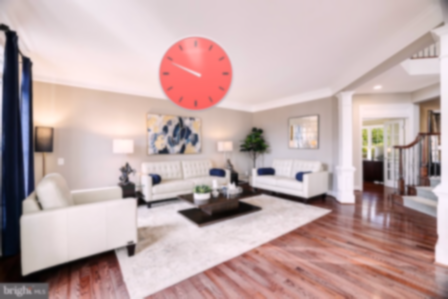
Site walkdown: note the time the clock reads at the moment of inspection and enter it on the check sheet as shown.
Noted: 9:49
